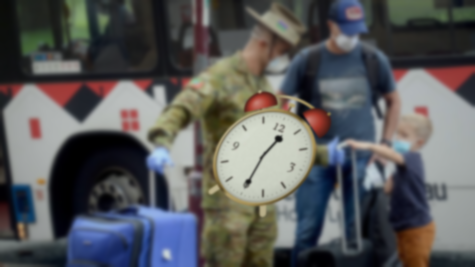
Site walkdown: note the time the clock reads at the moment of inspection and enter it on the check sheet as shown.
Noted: 12:30
